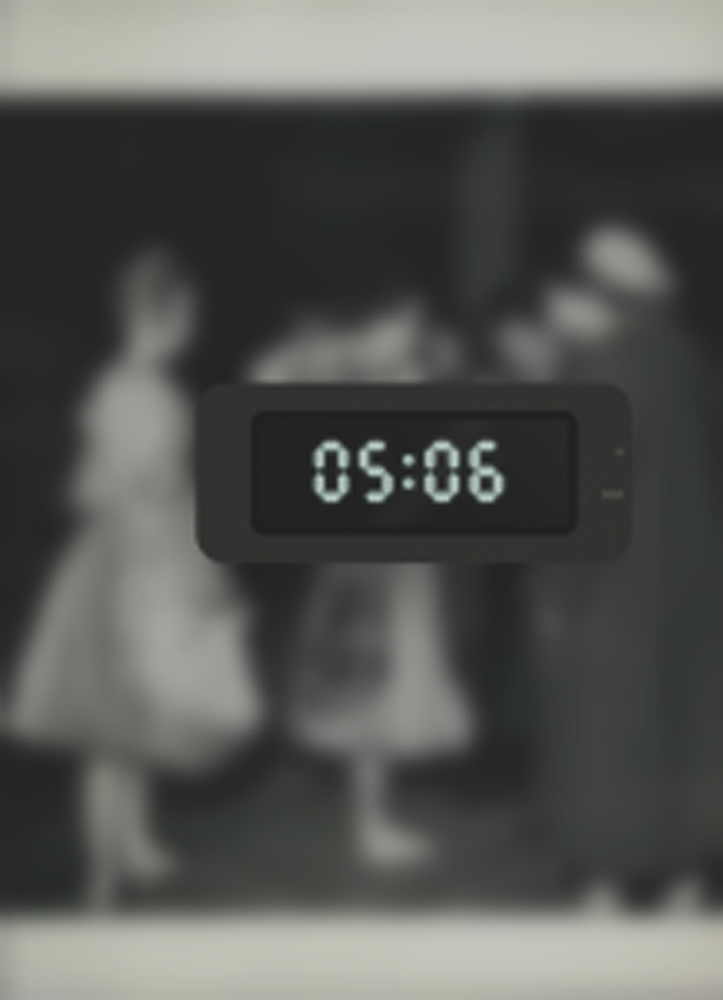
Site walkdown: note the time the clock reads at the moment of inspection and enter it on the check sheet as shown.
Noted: 5:06
